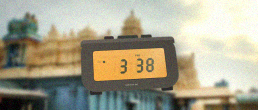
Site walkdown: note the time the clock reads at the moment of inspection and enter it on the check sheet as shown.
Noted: 3:38
